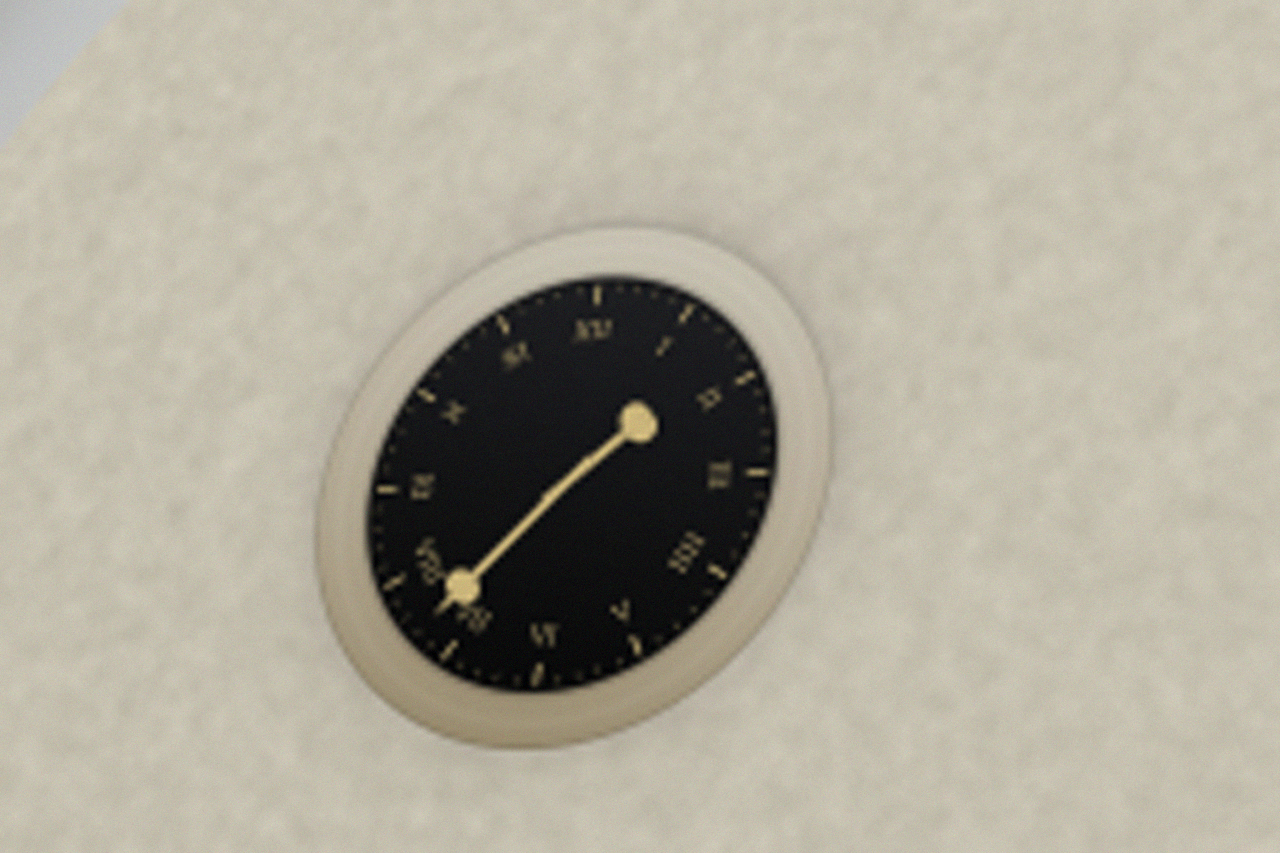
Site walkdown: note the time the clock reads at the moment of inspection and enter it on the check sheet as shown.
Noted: 1:37
